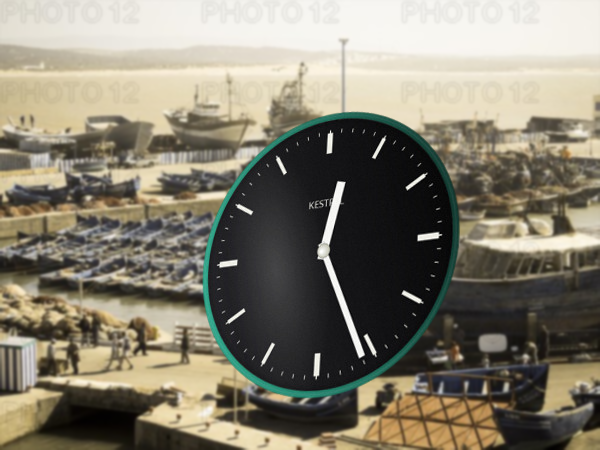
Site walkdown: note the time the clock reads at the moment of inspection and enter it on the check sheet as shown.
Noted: 12:26
